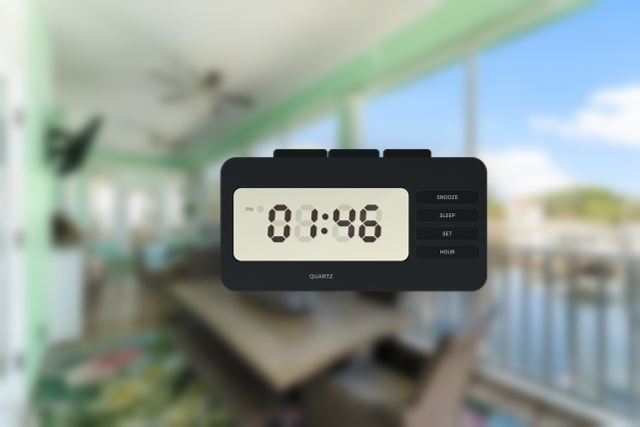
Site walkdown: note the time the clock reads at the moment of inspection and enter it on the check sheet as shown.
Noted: 1:46
